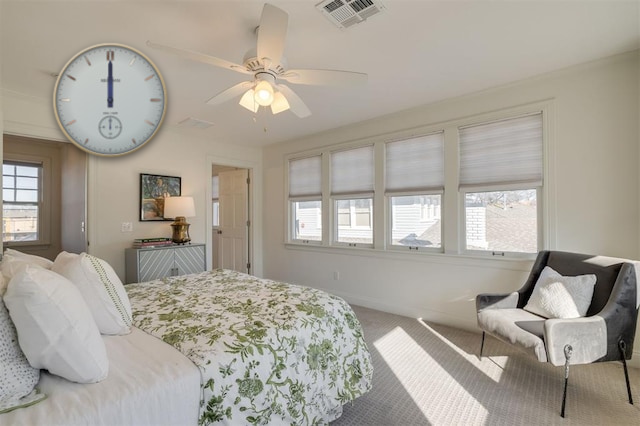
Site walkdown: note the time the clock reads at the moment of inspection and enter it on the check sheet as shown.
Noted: 12:00
